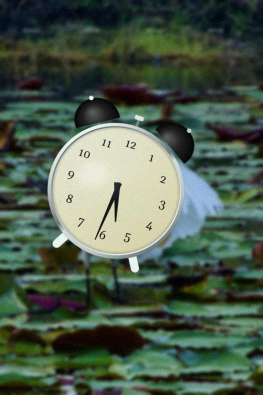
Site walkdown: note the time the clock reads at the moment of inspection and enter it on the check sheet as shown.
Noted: 5:31
